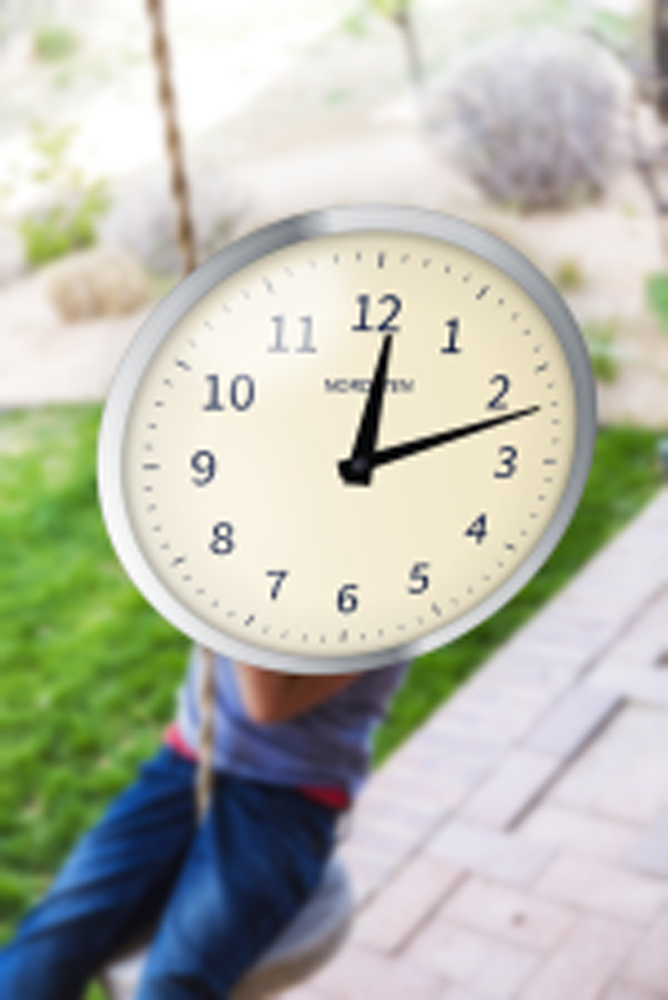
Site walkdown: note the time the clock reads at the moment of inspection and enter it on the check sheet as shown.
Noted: 12:12
